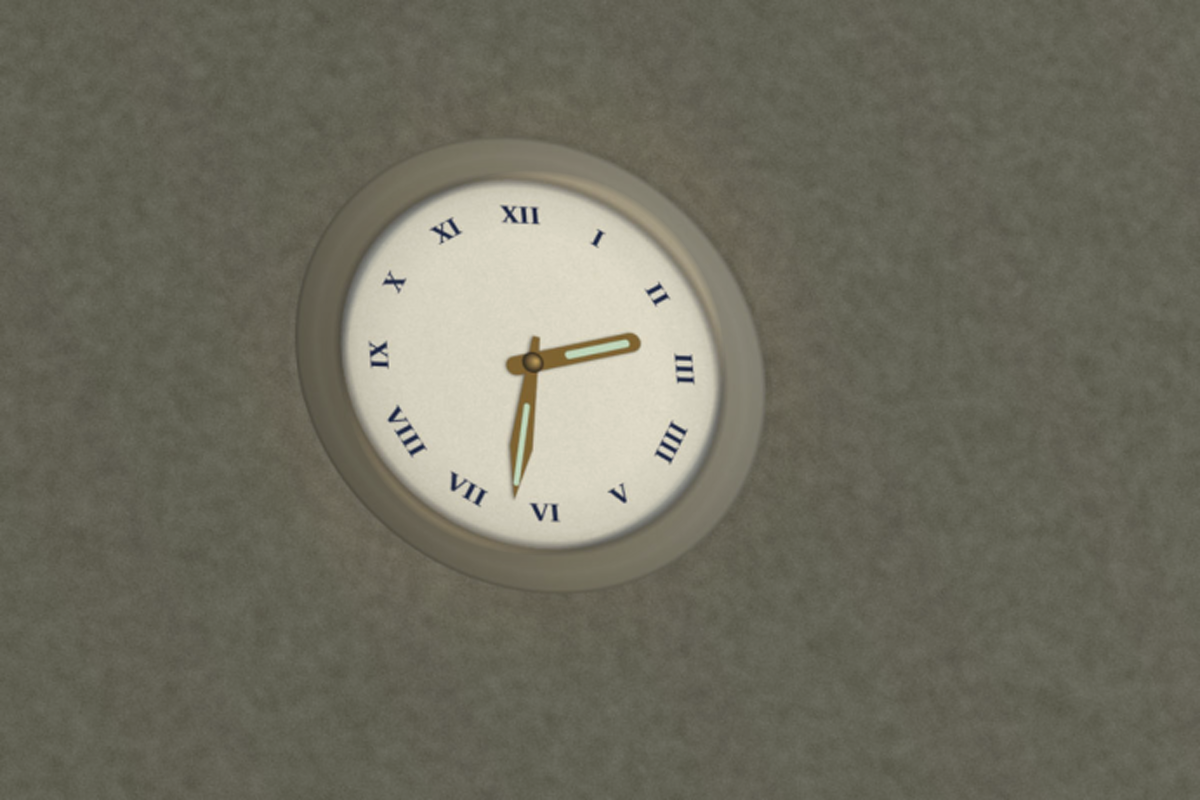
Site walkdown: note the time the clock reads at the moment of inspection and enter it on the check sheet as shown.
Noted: 2:32
